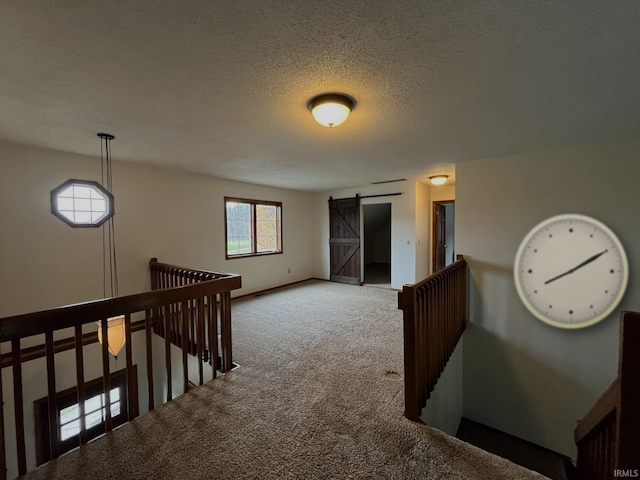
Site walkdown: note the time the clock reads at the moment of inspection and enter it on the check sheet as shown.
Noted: 8:10
